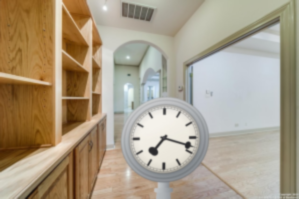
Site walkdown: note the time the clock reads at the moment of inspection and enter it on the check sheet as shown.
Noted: 7:18
